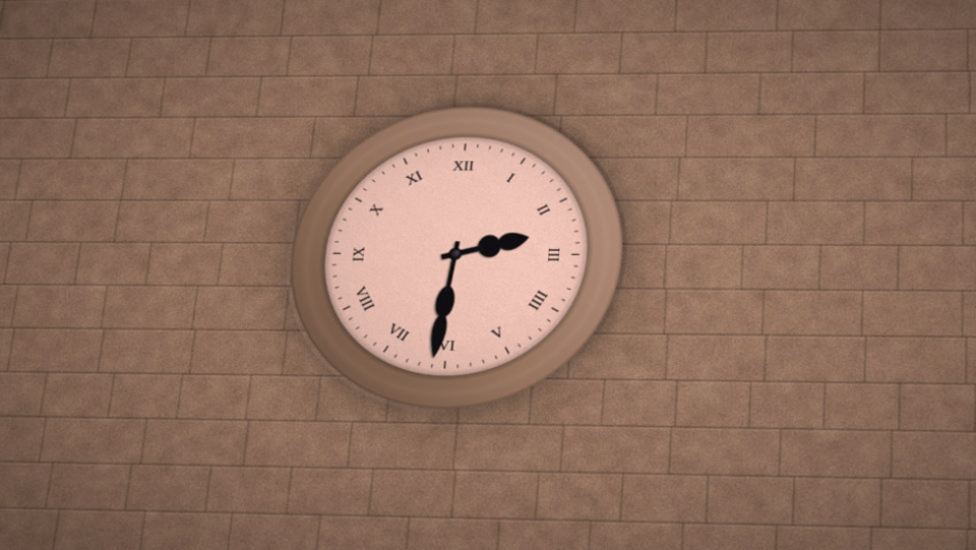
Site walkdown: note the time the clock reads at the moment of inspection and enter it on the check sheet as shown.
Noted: 2:31
